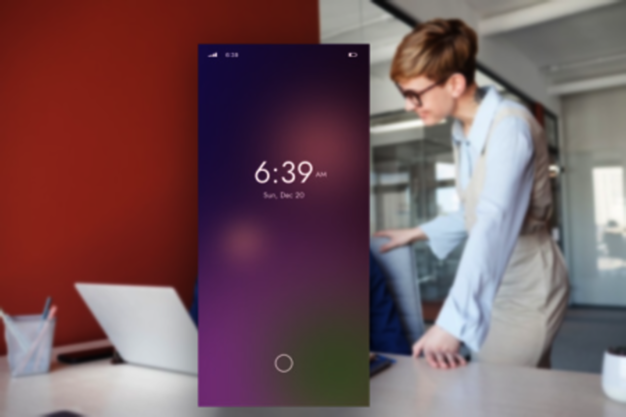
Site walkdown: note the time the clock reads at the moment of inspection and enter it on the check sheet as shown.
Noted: 6:39
